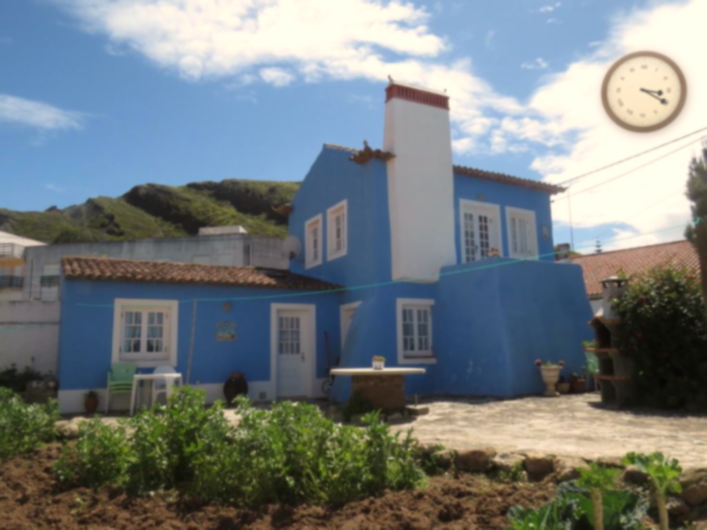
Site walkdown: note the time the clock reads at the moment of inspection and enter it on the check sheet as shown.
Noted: 3:20
